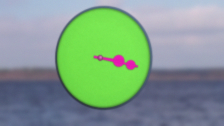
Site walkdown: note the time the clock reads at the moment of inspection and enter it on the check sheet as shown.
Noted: 3:17
